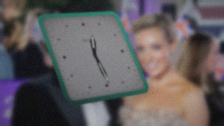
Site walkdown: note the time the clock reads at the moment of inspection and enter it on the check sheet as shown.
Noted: 12:29
